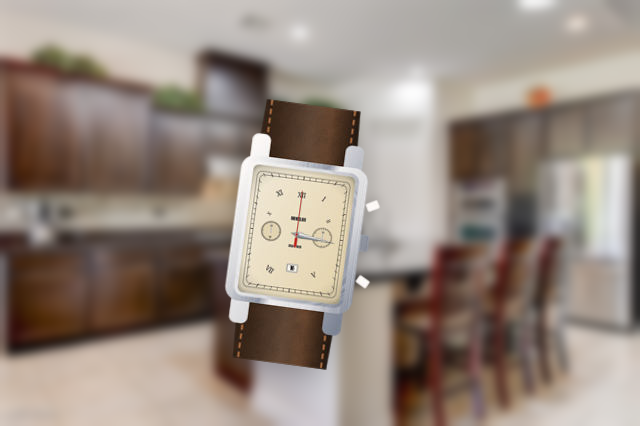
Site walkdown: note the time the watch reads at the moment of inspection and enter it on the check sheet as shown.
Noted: 3:16
